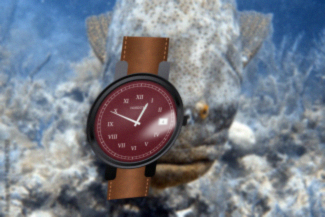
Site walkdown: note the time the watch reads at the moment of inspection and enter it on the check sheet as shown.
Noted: 12:49
